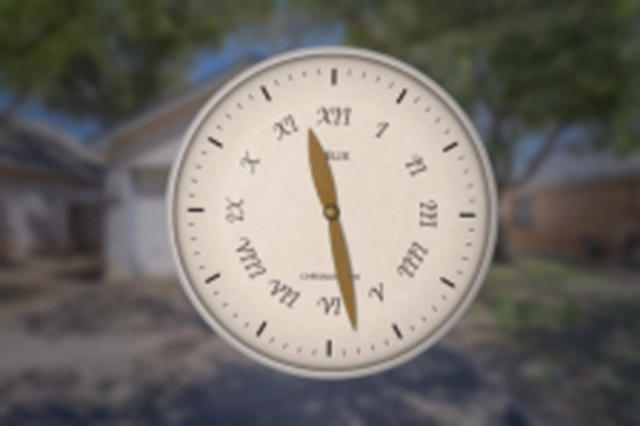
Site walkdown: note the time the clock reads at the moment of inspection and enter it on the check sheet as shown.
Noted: 11:28
